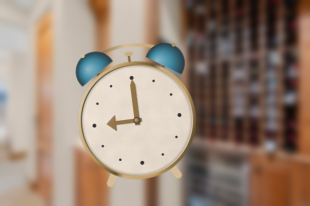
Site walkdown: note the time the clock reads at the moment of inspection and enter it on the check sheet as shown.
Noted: 9:00
